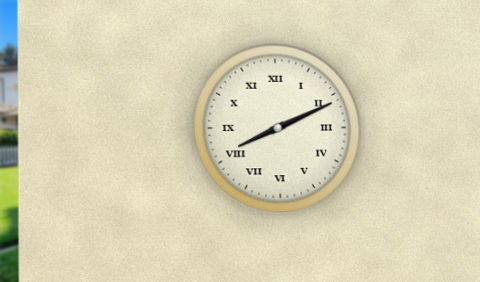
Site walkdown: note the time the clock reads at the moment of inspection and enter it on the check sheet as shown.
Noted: 8:11
